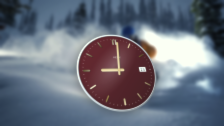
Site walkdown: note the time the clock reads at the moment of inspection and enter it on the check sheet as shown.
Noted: 9:01
